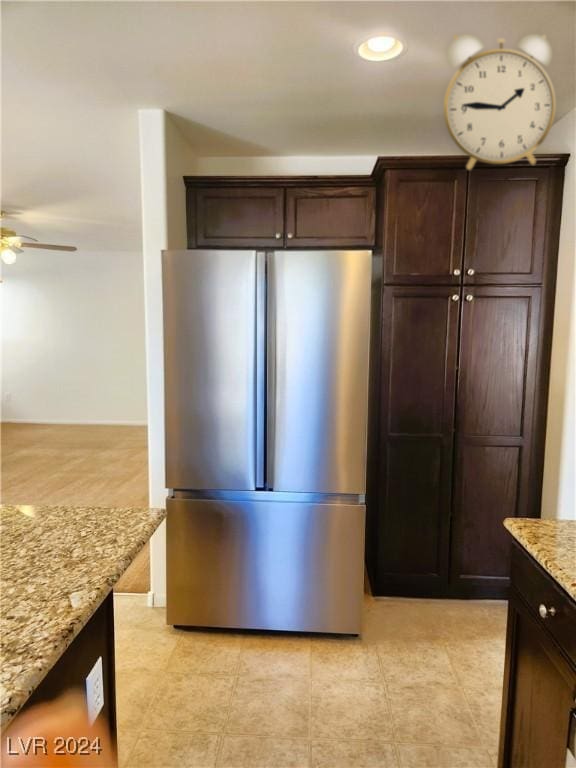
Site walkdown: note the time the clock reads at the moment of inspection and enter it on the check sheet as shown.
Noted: 1:46
